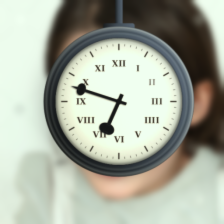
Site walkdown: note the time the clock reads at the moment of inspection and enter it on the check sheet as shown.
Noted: 6:48
